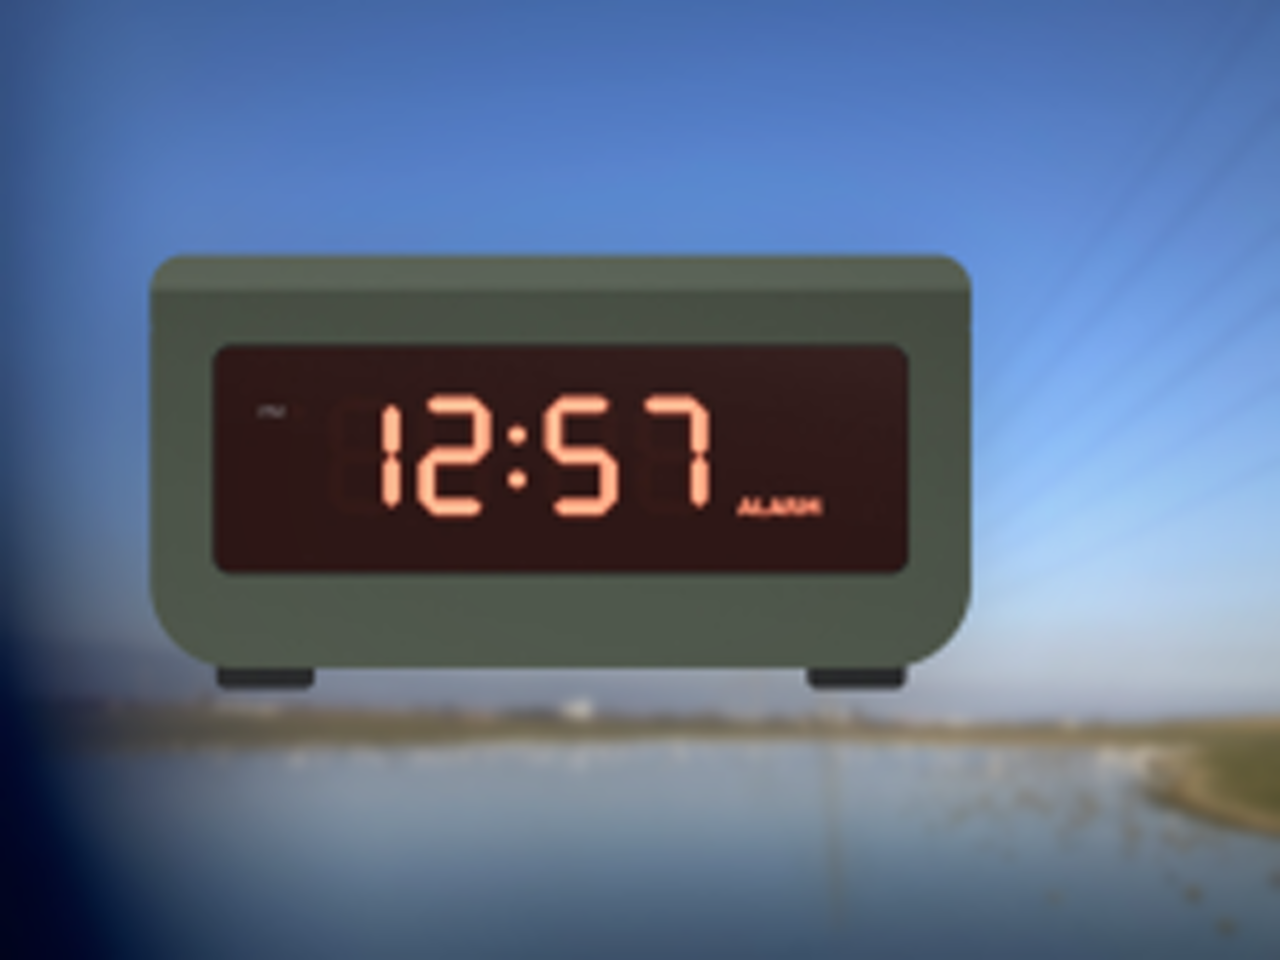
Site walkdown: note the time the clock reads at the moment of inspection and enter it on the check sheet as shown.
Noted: 12:57
